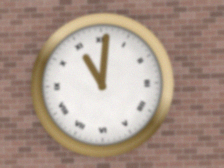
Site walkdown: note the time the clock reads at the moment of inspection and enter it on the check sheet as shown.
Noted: 11:01
